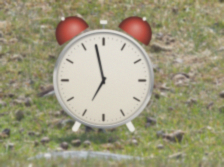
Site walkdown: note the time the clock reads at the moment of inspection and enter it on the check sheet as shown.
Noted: 6:58
